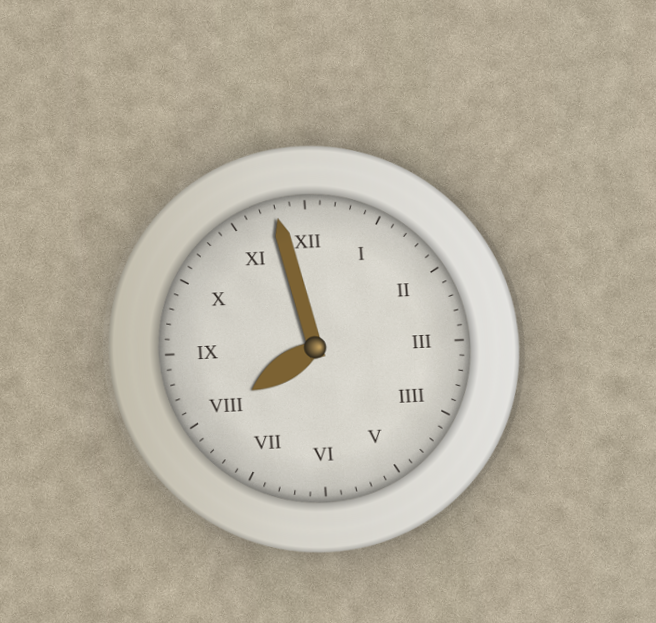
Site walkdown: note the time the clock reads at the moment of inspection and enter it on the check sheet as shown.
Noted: 7:58
